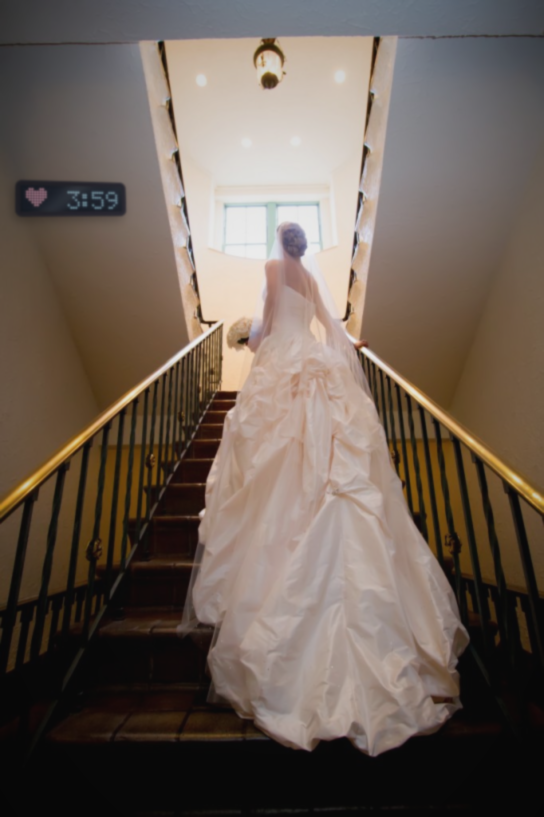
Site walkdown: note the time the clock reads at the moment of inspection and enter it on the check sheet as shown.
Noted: 3:59
